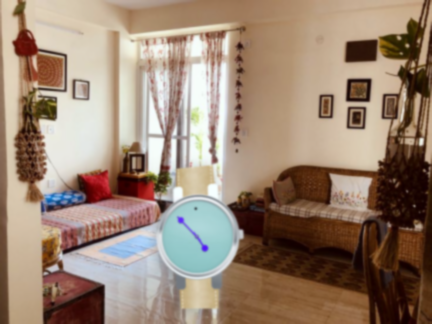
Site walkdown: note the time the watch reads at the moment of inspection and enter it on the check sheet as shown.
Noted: 4:53
